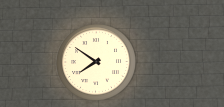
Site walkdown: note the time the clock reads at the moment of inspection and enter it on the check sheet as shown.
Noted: 7:51
